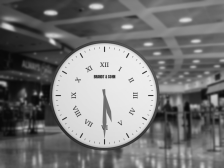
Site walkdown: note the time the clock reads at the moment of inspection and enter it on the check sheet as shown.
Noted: 5:30
